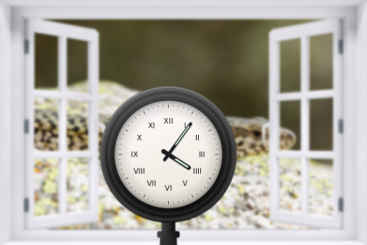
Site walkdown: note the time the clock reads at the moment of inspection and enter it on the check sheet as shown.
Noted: 4:06
